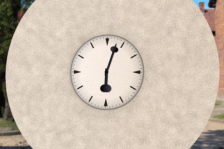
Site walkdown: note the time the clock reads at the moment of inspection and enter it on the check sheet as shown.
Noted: 6:03
